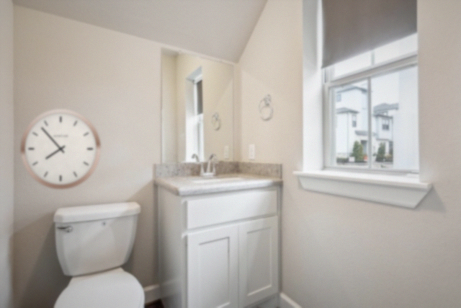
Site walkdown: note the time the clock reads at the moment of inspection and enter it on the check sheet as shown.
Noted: 7:53
